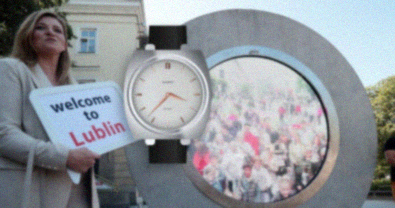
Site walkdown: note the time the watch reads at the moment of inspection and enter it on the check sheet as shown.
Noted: 3:37
